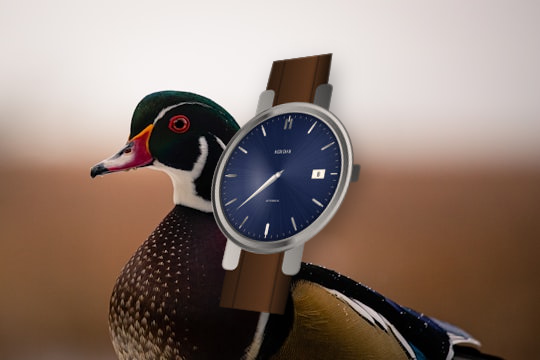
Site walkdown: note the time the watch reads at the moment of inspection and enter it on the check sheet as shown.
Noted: 7:38
